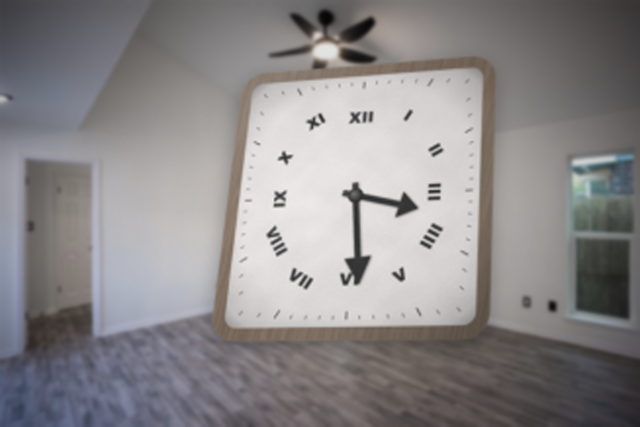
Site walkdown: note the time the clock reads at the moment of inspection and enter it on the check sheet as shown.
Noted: 3:29
